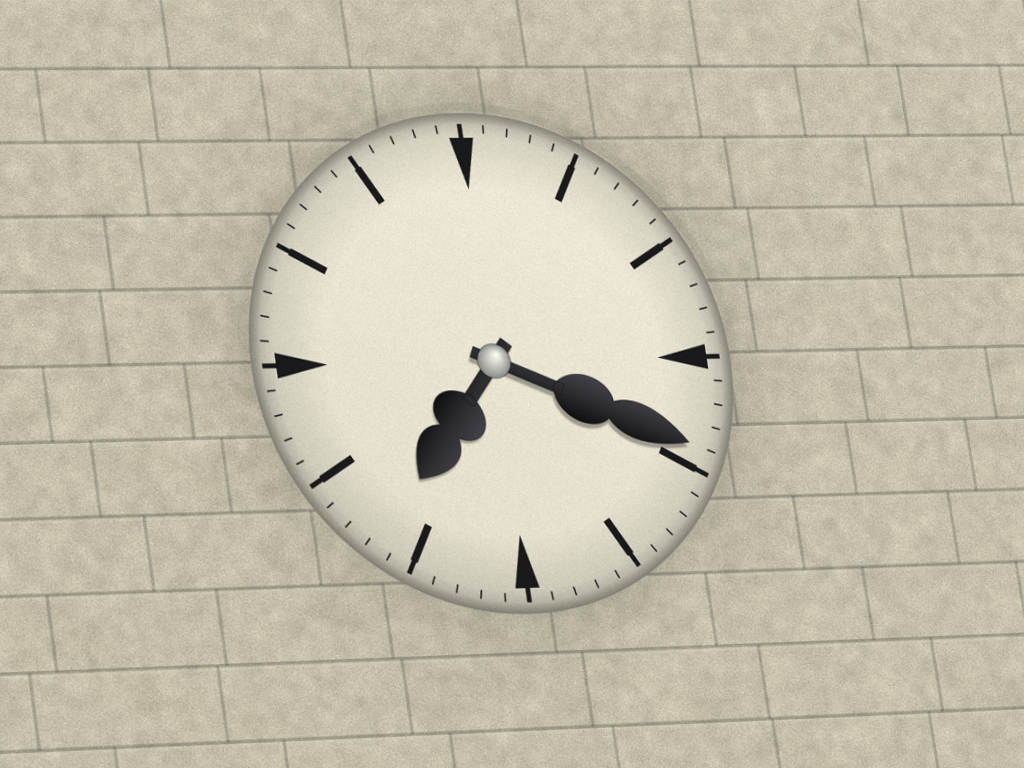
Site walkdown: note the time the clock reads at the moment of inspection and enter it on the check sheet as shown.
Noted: 7:19
